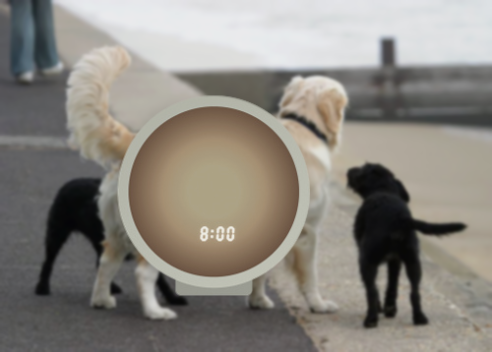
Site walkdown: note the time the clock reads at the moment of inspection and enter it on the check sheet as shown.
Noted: 8:00
